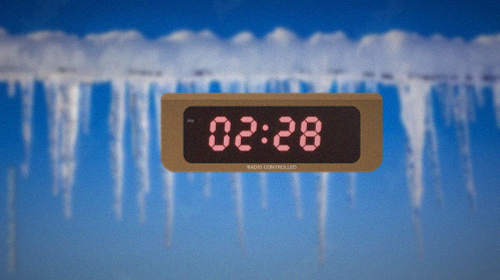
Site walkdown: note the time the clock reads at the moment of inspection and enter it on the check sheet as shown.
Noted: 2:28
